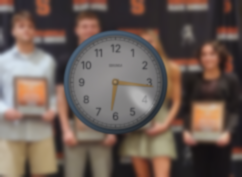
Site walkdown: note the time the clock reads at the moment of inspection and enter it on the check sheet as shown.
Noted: 6:16
